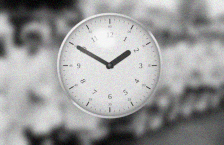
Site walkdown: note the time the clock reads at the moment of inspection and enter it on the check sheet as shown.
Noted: 1:50
